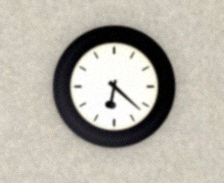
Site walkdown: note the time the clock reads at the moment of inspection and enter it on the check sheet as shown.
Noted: 6:22
